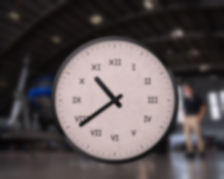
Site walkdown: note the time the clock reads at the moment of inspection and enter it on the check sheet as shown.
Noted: 10:39
